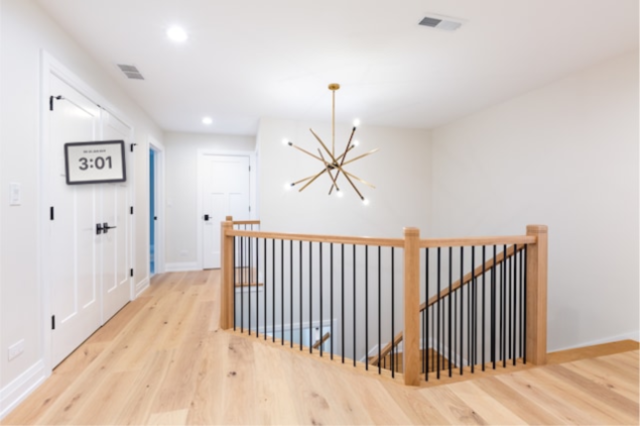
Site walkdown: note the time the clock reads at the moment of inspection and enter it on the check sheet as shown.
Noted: 3:01
